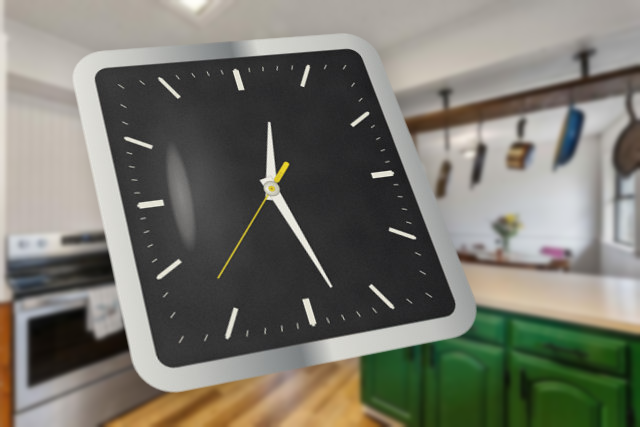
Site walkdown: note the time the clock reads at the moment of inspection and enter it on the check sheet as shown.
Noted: 12:27:37
